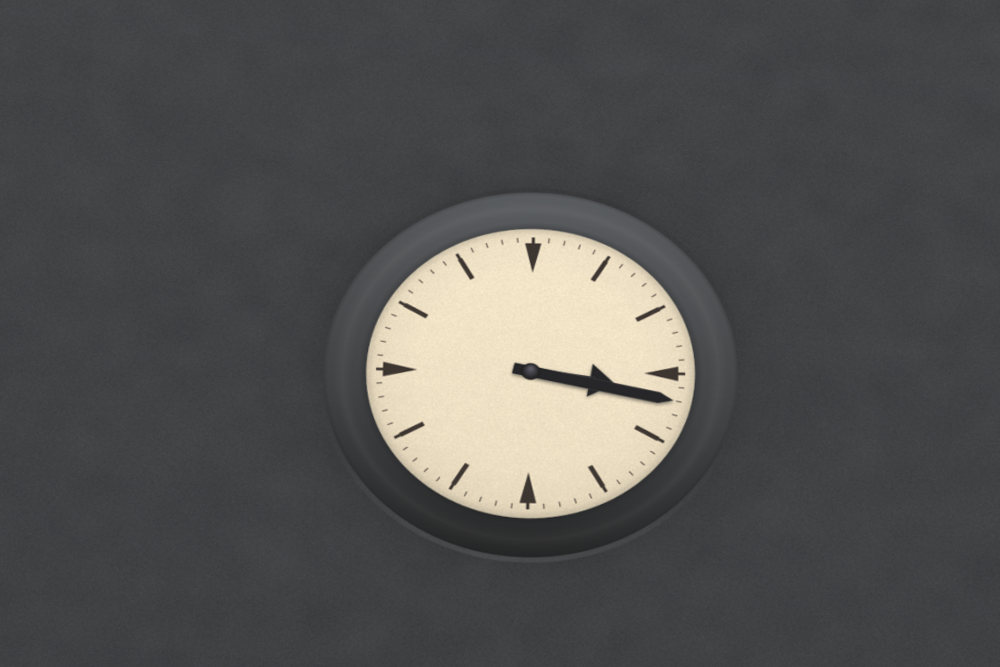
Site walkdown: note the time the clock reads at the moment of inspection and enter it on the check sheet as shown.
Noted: 3:17
